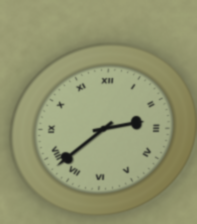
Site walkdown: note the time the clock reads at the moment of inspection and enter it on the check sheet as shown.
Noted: 2:38
